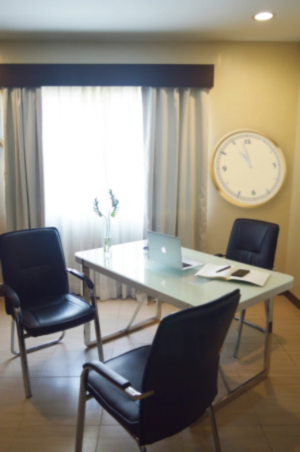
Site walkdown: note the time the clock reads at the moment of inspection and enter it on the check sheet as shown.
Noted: 10:58
